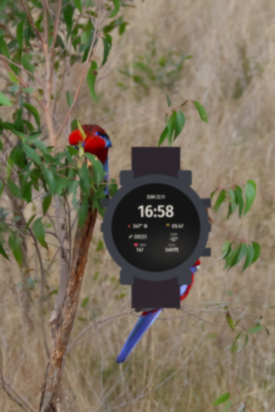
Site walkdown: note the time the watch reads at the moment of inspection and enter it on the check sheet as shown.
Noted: 16:58
